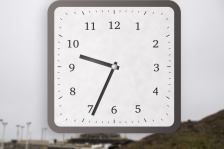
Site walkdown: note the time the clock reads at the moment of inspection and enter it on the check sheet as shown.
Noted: 9:34
